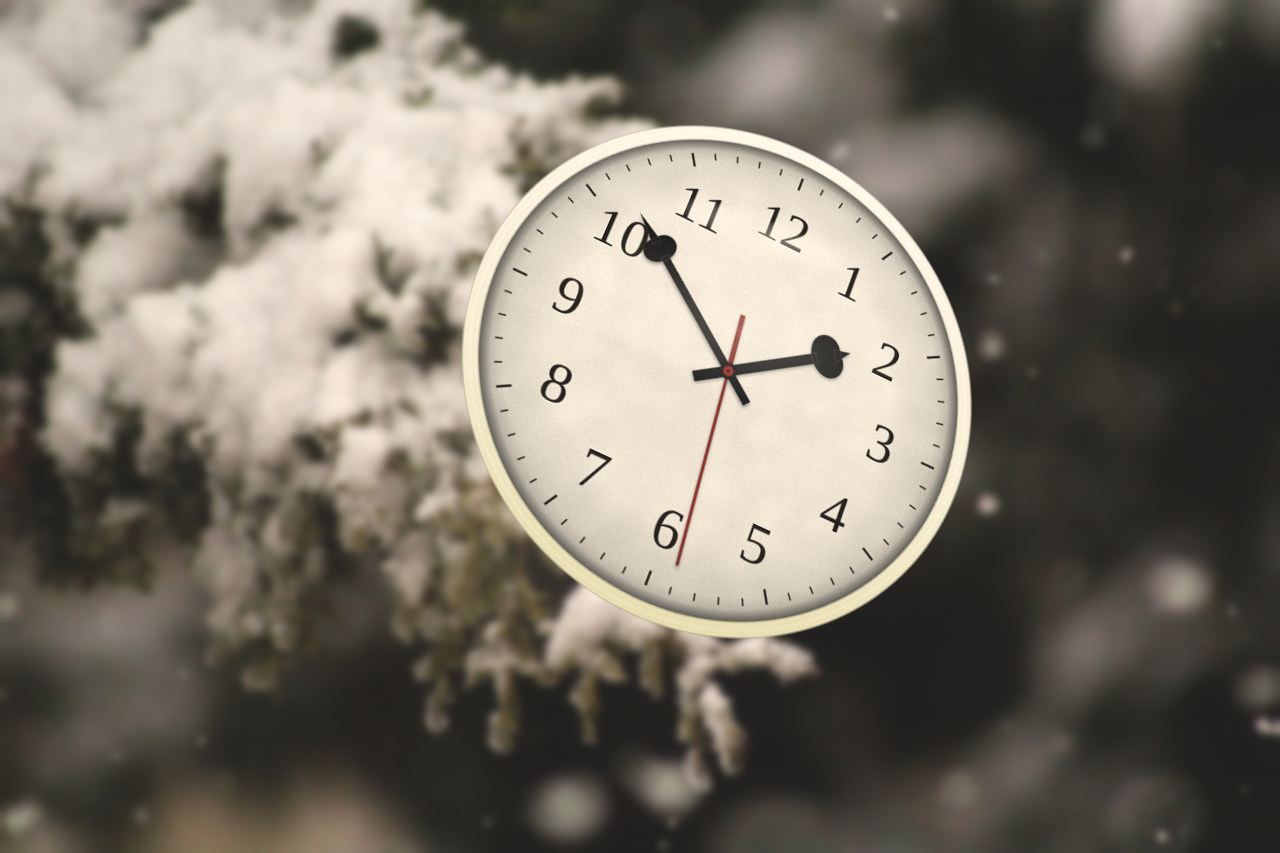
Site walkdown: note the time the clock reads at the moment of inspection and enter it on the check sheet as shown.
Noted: 1:51:29
